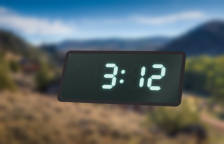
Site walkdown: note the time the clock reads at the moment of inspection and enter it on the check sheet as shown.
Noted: 3:12
